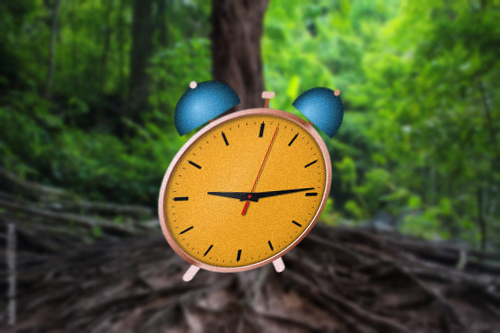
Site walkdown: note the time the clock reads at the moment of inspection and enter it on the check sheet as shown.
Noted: 9:14:02
